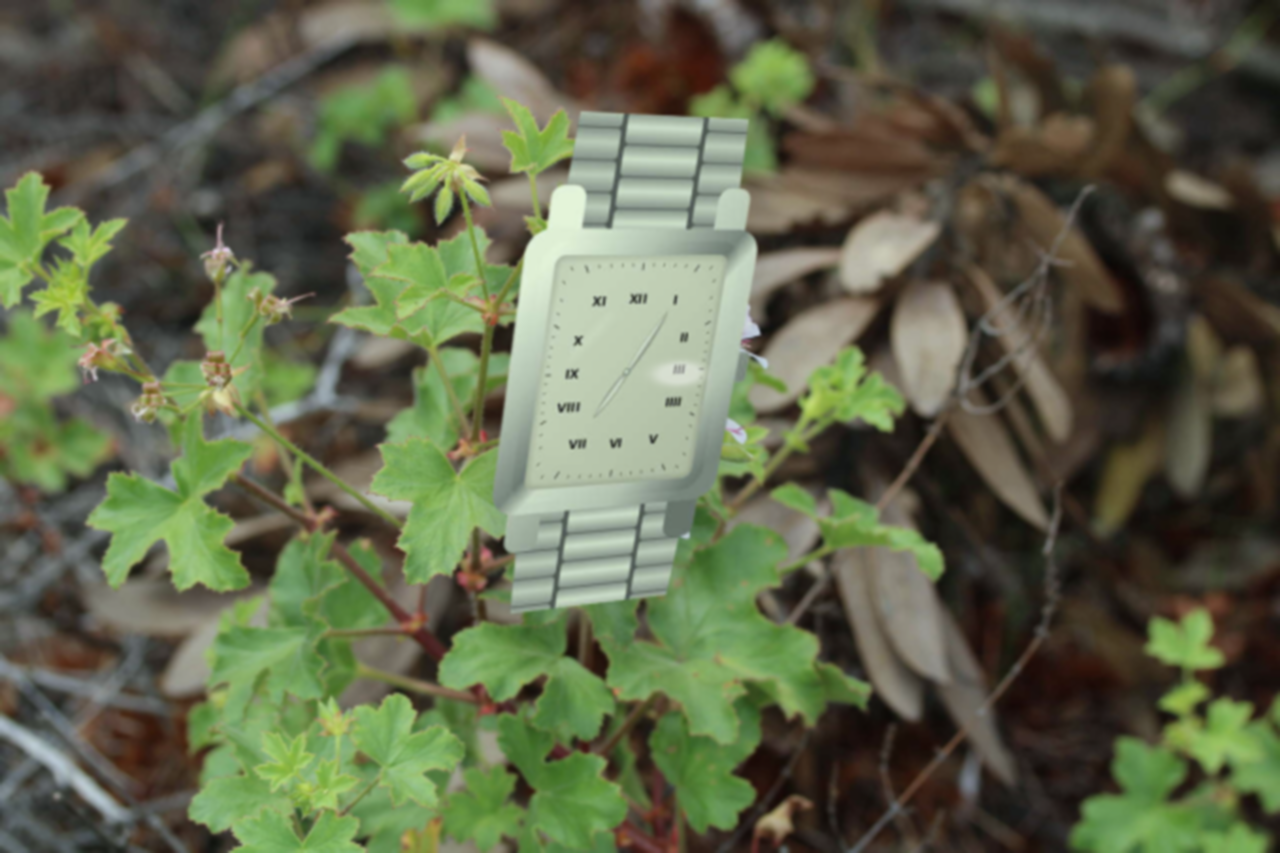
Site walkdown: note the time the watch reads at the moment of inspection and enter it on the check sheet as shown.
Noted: 7:05
